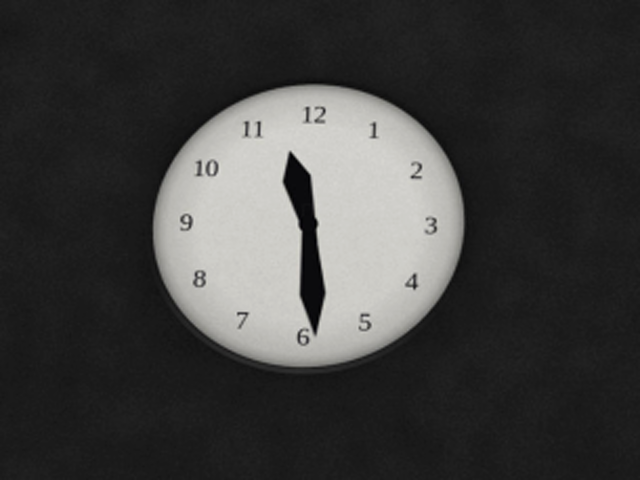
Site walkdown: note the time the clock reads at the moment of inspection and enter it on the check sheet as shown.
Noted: 11:29
